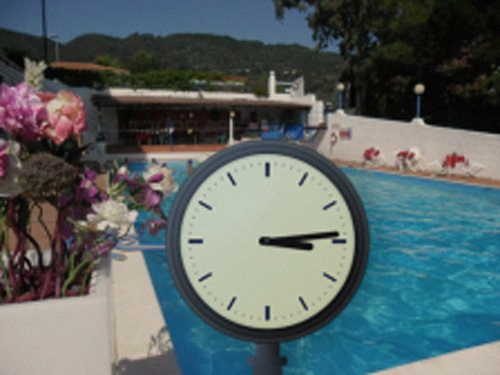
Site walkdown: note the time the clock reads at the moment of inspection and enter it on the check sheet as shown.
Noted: 3:14
